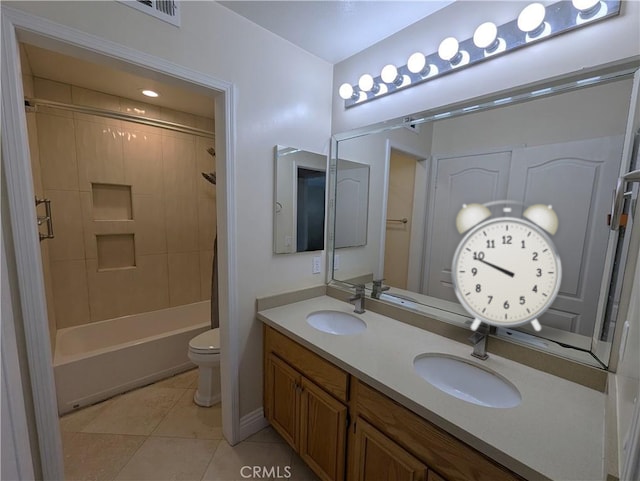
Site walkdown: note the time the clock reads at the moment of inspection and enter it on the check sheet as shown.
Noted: 9:49
